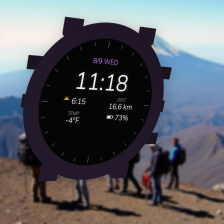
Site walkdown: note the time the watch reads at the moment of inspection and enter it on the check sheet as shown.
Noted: 11:18
